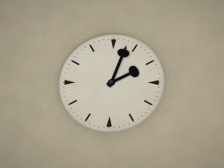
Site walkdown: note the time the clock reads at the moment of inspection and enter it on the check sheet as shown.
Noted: 2:03
